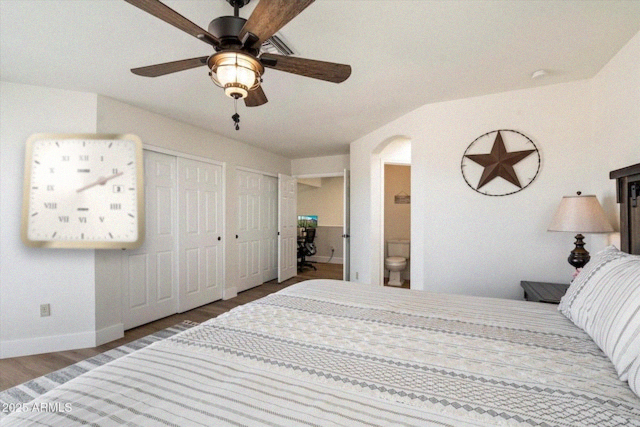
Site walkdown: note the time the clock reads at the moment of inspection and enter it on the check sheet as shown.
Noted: 2:11
